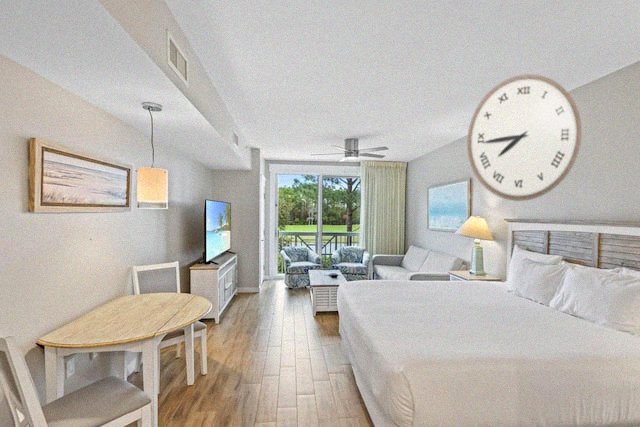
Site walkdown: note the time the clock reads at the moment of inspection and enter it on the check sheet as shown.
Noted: 7:44
